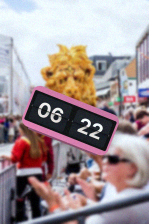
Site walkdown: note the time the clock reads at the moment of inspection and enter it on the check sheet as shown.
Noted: 6:22
